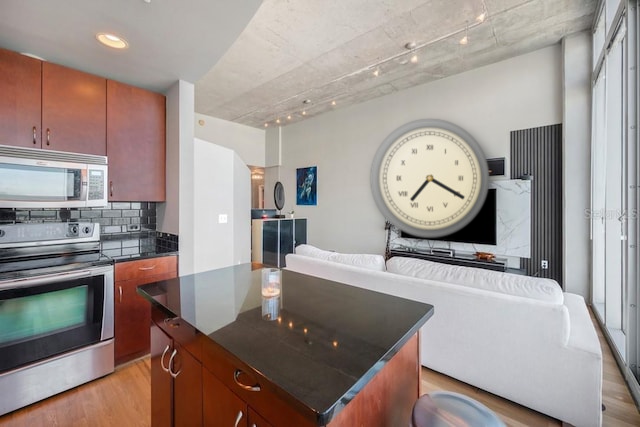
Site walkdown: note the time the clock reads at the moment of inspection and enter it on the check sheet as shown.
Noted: 7:20
